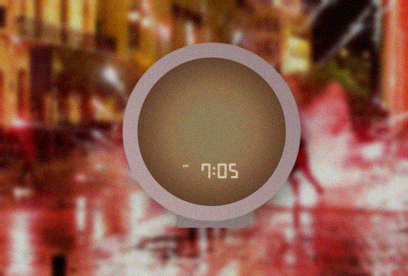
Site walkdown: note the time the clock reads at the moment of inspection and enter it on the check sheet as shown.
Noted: 7:05
